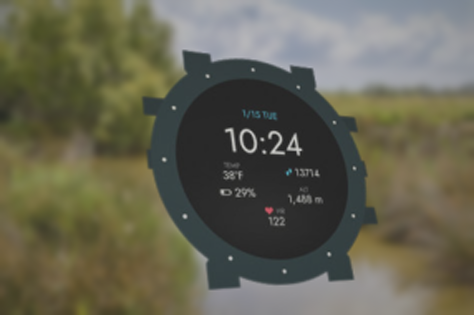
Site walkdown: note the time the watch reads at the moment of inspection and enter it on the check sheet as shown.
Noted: 10:24
